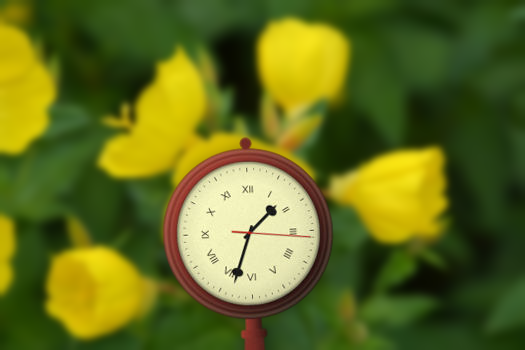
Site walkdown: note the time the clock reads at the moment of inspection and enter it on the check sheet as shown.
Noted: 1:33:16
